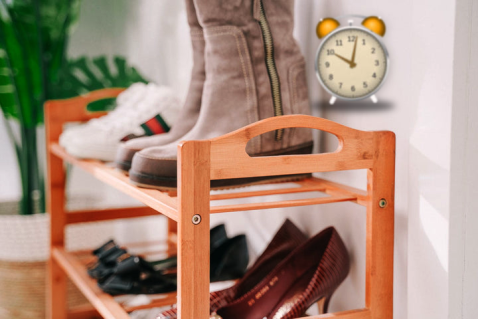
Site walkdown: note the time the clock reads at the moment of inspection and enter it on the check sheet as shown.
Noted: 10:02
